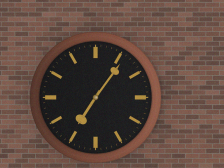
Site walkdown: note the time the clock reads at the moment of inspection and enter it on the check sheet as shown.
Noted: 7:06
